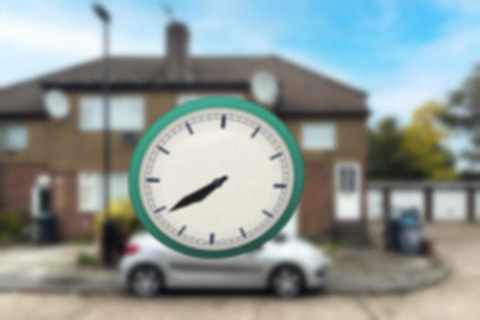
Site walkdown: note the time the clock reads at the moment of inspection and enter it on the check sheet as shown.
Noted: 7:39
